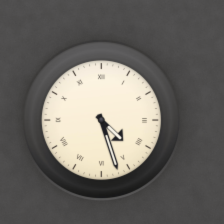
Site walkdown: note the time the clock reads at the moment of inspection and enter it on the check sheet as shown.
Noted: 4:27
